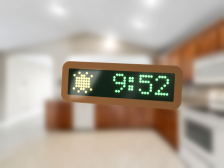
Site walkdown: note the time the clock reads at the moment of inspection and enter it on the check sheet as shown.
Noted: 9:52
